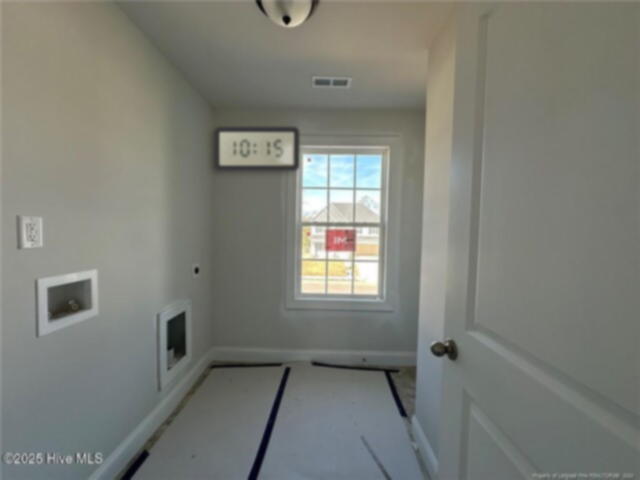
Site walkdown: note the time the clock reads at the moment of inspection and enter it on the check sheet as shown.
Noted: 10:15
